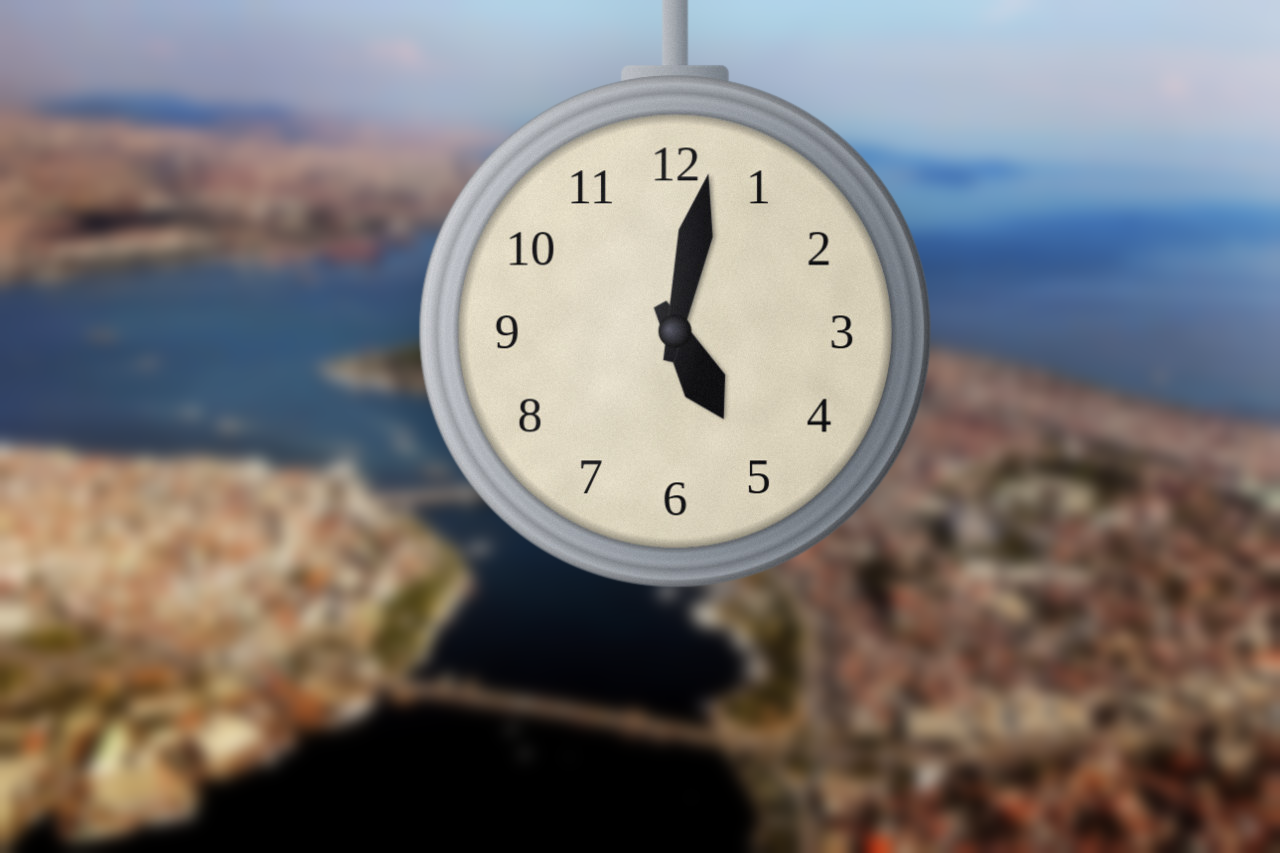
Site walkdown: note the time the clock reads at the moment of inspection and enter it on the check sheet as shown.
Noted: 5:02
